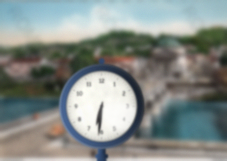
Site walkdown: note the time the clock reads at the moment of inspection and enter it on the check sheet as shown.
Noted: 6:31
